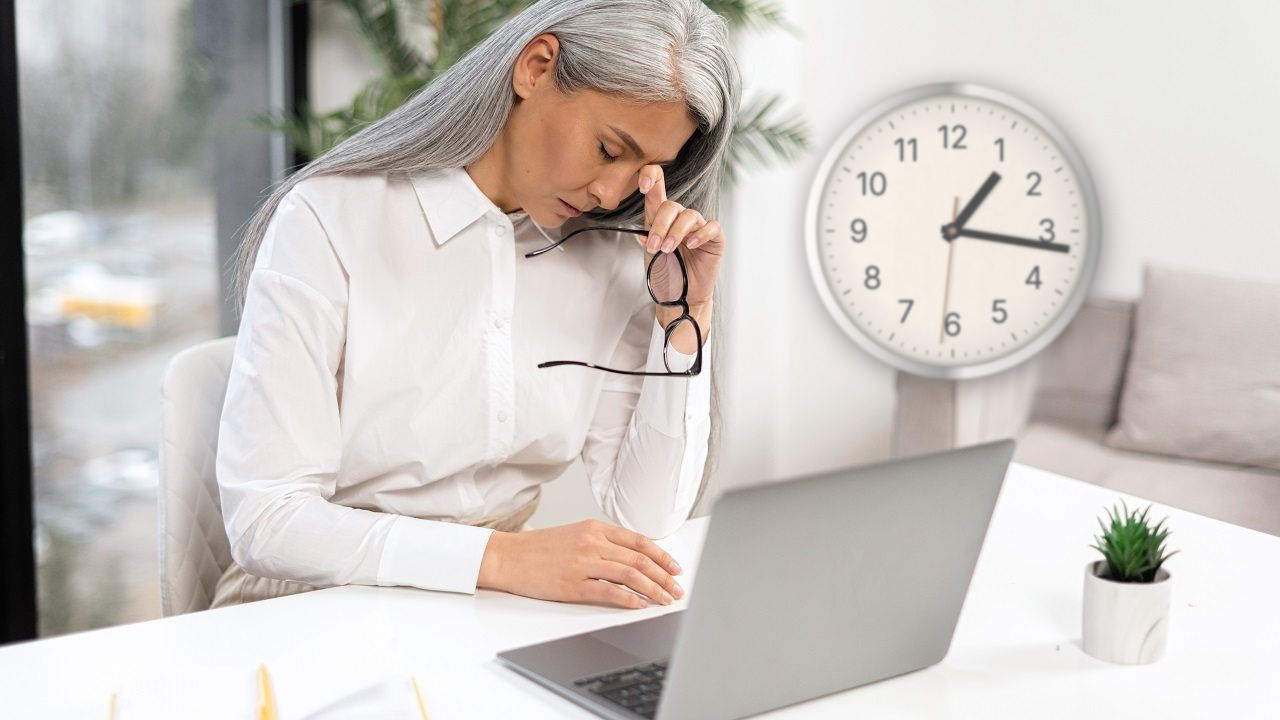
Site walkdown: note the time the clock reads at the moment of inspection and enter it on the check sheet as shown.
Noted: 1:16:31
